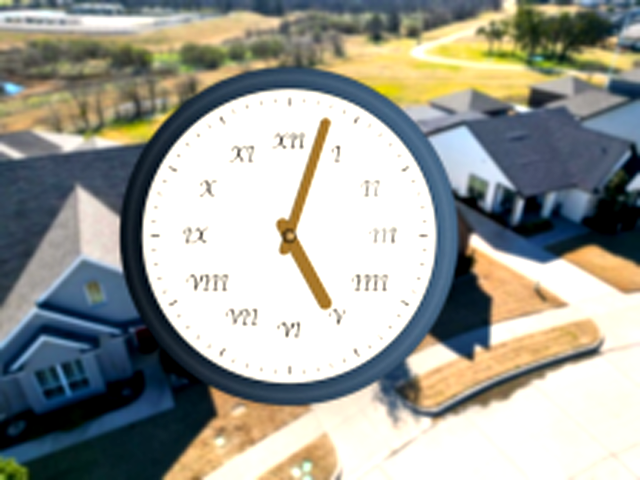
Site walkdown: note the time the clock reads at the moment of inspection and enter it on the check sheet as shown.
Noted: 5:03
